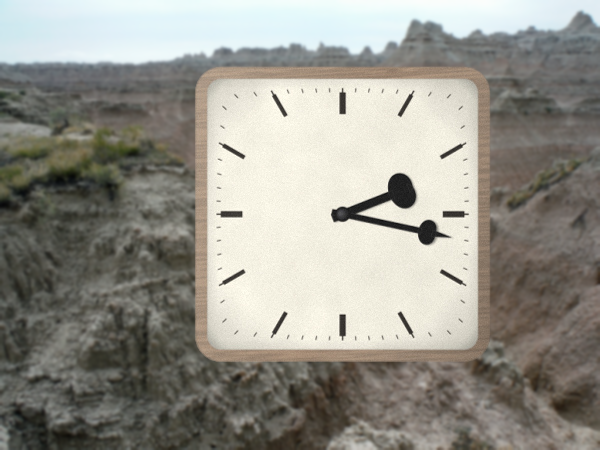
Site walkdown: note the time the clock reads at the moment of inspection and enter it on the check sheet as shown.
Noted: 2:17
